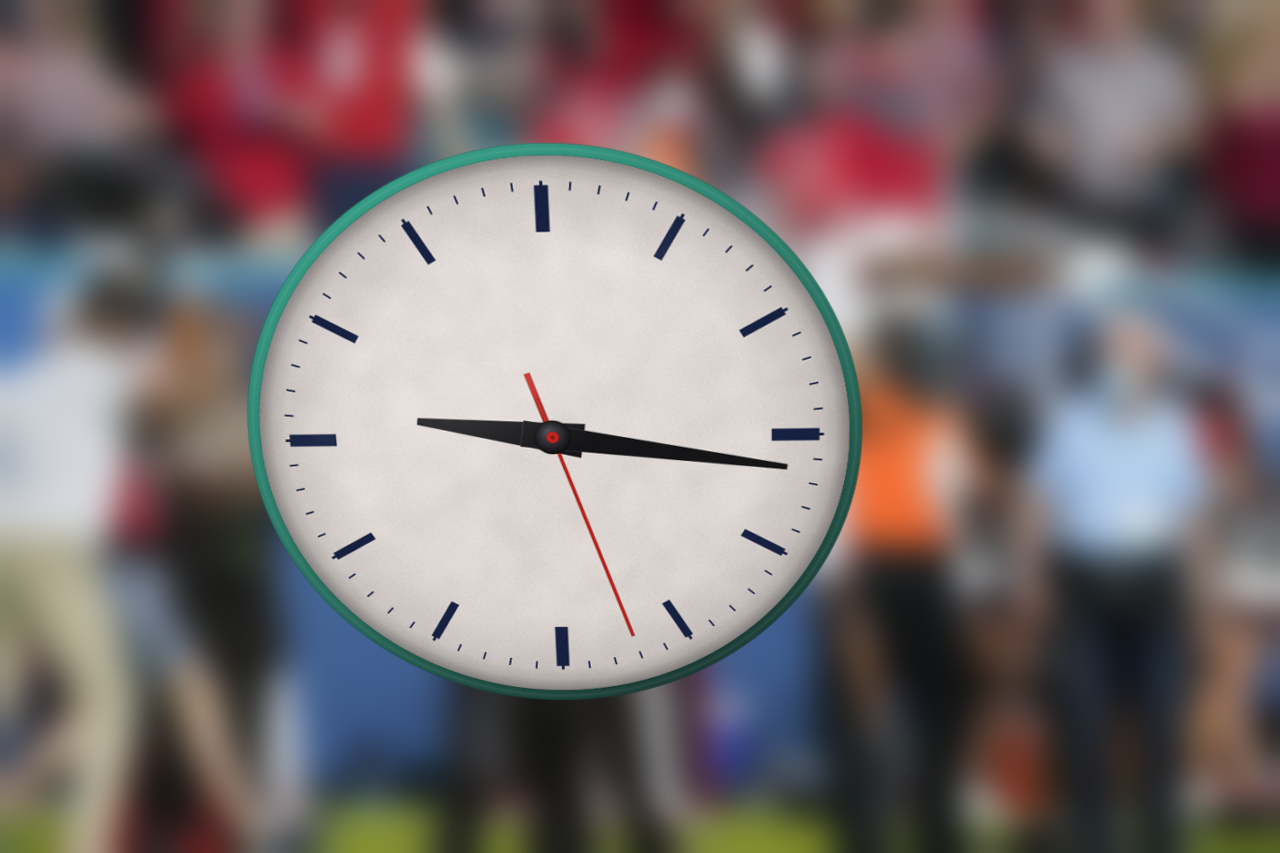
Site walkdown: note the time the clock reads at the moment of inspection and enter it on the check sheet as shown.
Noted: 9:16:27
